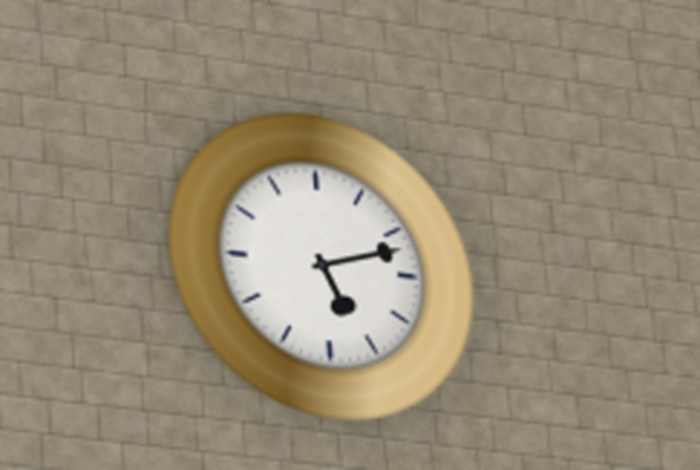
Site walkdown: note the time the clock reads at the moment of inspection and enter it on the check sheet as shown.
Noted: 5:12
